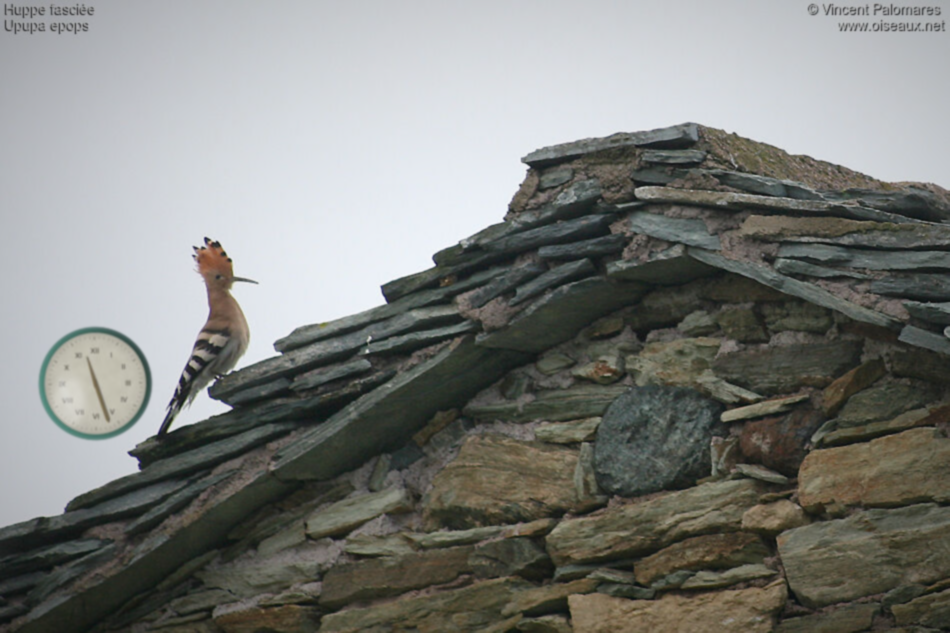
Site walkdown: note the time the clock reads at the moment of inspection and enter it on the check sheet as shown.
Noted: 11:27
